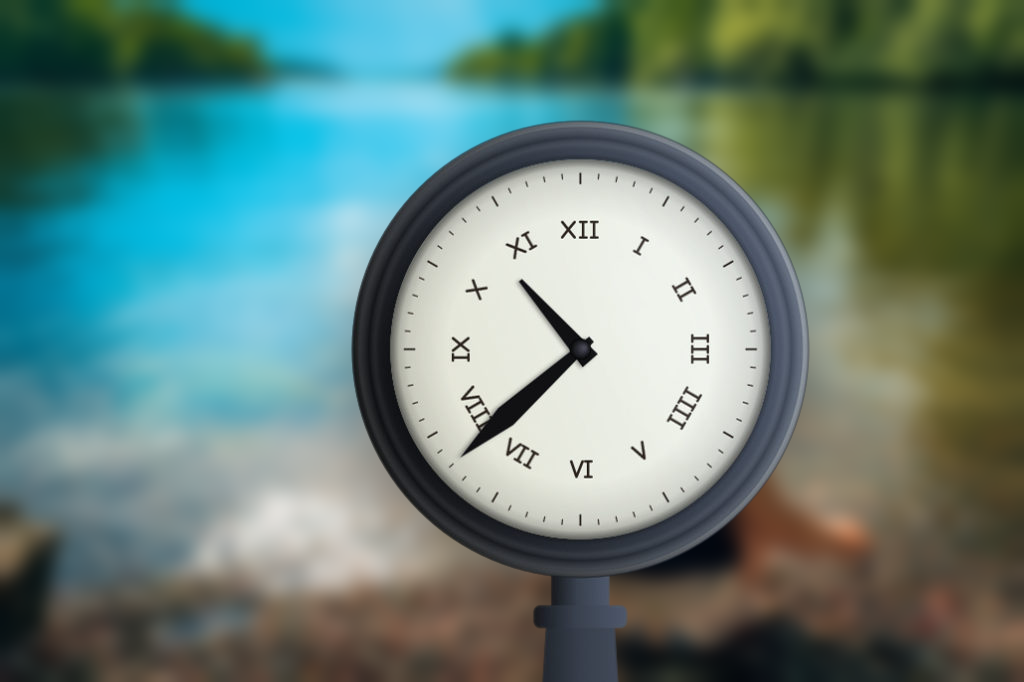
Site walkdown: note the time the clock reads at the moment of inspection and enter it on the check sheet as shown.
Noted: 10:38
